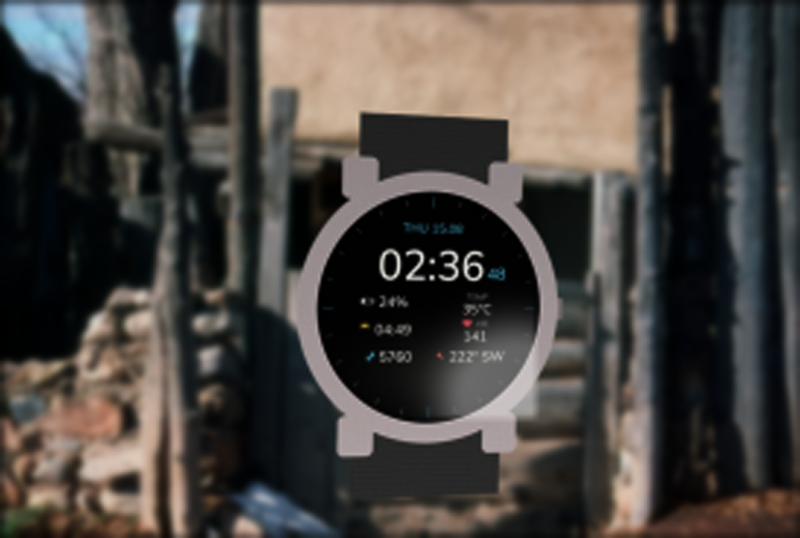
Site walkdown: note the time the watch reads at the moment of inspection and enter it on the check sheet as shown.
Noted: 2:36
